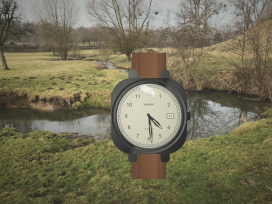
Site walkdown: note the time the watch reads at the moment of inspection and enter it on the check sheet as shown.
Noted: 4:29
